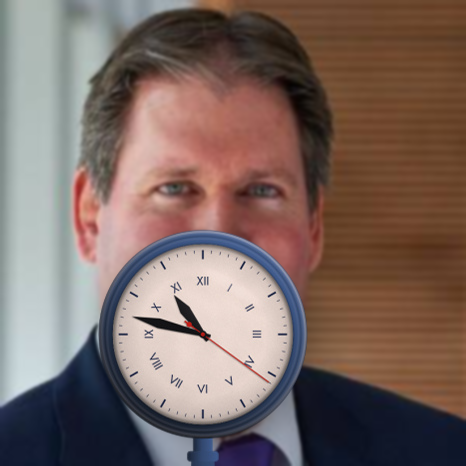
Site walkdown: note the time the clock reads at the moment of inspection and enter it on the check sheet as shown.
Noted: 10:47:21
